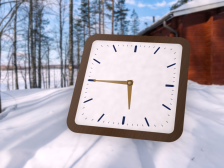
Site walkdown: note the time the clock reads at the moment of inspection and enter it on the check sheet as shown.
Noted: 5:45
